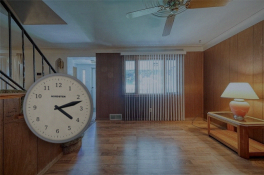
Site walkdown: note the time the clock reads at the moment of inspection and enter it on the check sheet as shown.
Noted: 4:12
